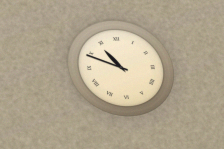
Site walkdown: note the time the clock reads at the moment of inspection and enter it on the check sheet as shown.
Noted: 10:49
